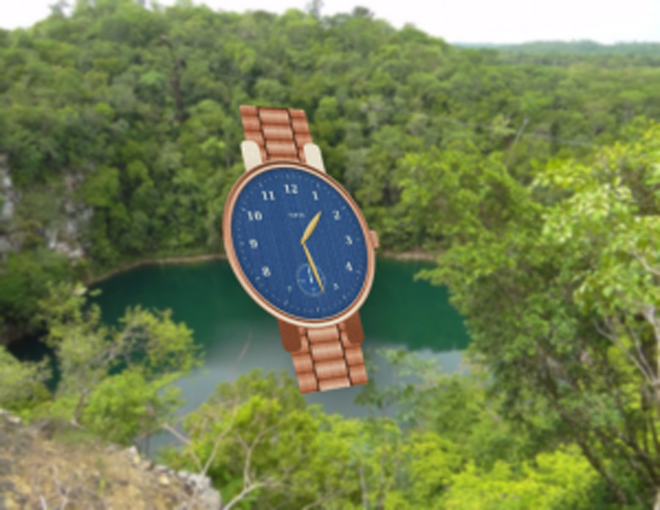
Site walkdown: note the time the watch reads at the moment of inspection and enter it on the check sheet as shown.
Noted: 1:28
